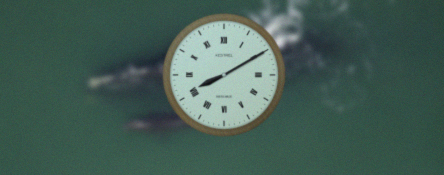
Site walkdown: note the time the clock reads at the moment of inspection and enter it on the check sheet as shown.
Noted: 8:10
